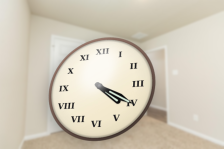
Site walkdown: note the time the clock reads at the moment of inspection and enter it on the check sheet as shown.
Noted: 4:20
